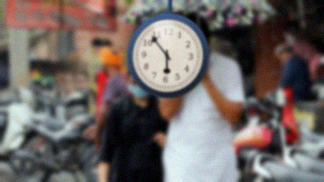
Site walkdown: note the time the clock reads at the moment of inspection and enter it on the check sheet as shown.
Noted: 5:53
